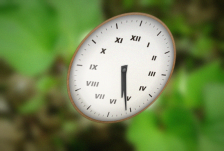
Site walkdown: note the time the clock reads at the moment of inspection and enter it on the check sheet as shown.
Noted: 5:26
